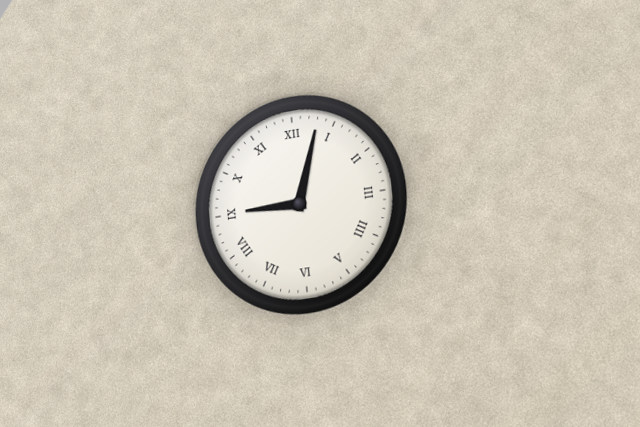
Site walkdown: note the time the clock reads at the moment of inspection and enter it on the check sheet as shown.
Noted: 9:03
